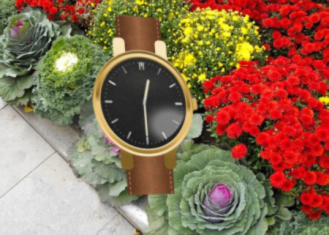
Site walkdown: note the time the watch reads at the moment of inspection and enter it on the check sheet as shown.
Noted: 12:30
